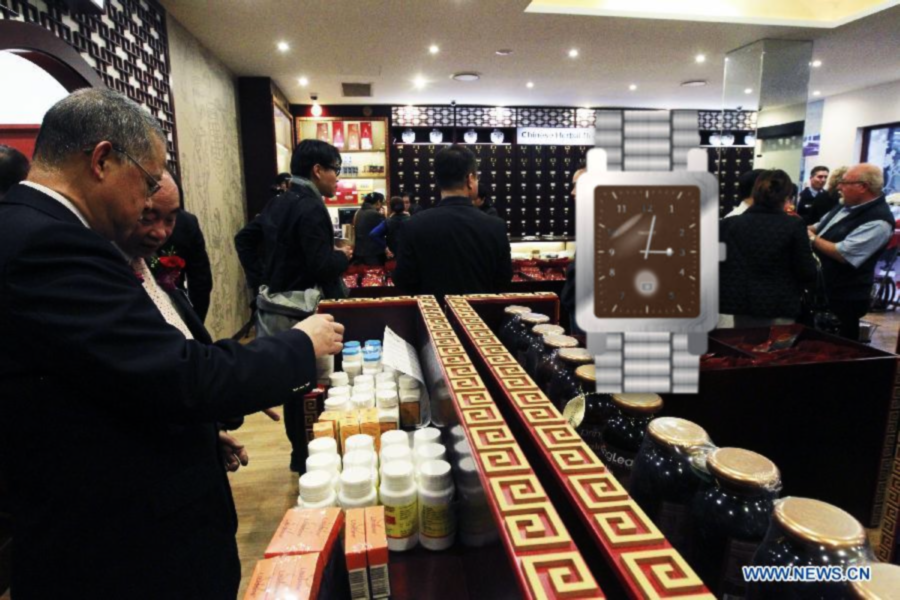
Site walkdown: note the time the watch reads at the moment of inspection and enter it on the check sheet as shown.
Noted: 3:02
